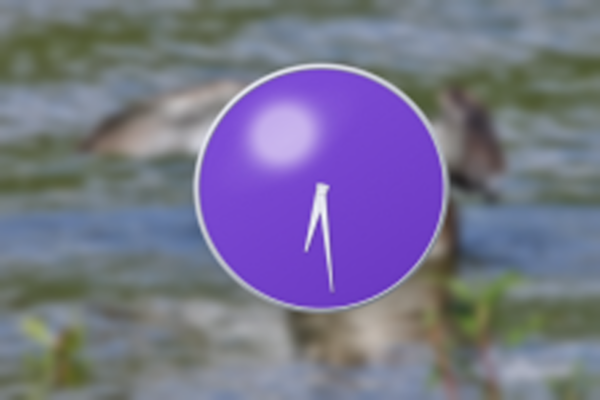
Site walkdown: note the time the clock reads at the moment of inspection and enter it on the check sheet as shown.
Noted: 6:29
